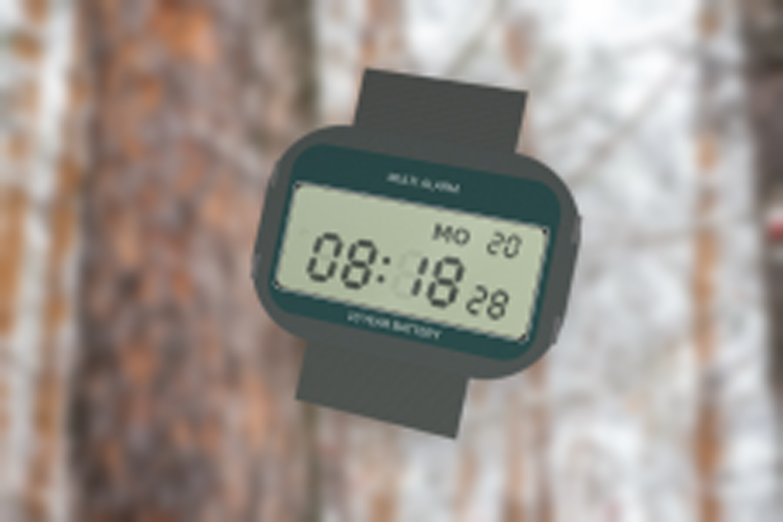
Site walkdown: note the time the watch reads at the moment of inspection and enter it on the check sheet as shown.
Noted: 8:18:28
